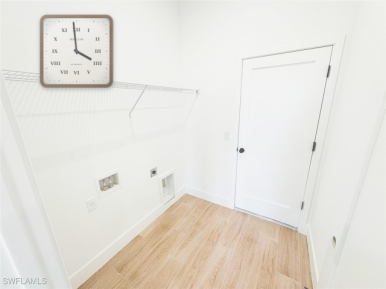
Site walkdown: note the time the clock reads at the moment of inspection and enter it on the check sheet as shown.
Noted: 3:59
